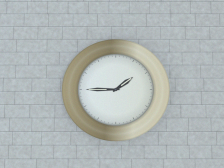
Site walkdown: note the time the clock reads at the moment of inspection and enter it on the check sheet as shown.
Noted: 1:45
